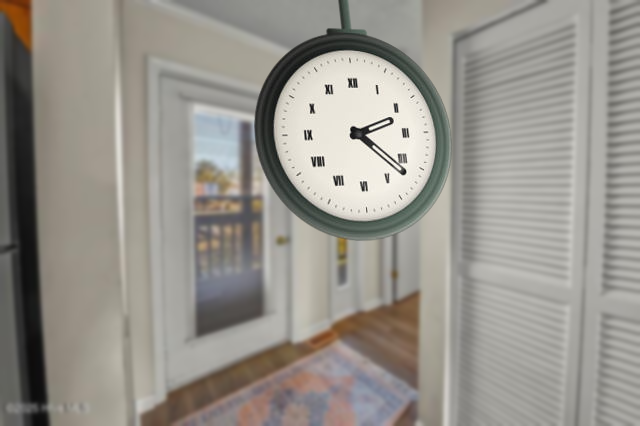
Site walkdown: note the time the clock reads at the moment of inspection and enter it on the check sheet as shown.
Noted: 2:22
